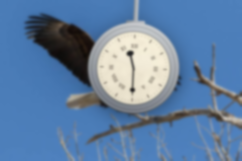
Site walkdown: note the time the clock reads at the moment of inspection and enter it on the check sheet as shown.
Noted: 11:30
